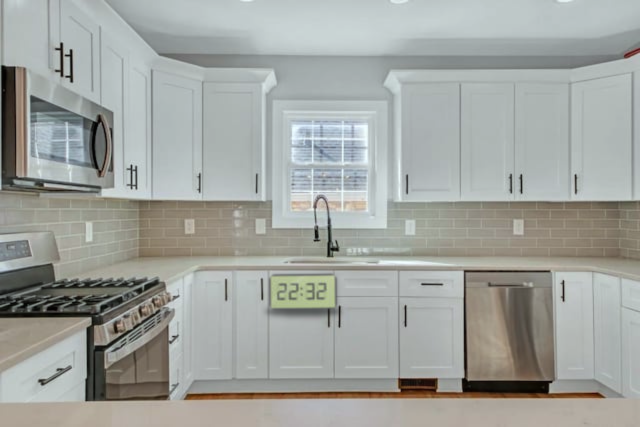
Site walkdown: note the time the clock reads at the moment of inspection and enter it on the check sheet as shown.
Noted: 22:32
